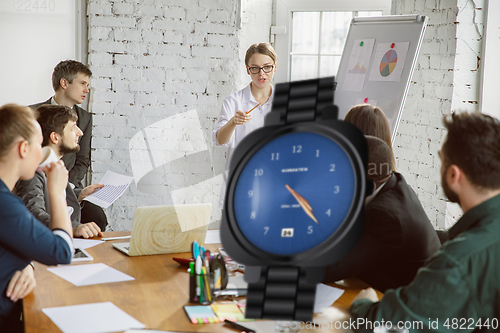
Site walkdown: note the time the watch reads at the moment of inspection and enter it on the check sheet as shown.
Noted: 4:23
